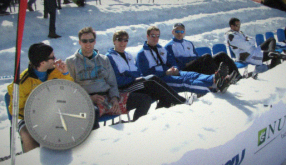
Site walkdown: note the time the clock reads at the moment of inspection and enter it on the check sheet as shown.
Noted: 5:16
